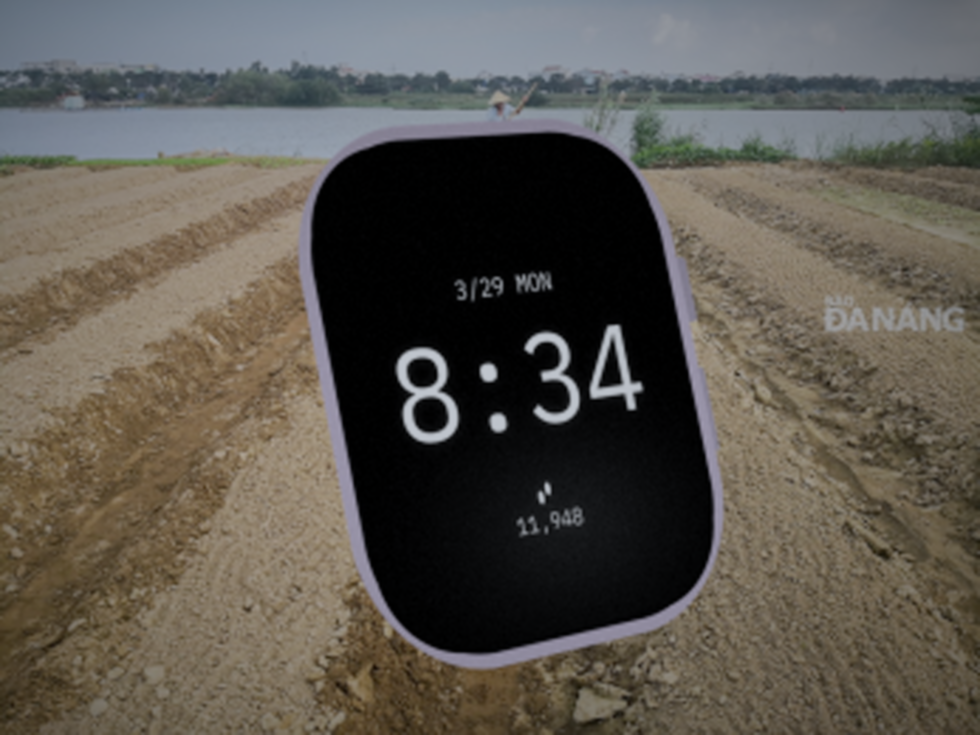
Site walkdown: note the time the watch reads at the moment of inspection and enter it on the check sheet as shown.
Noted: 8:34
